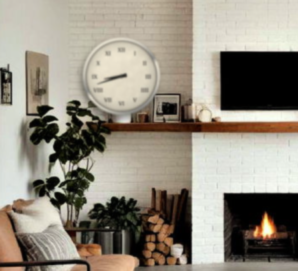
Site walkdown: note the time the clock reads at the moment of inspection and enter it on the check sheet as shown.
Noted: 8:42
